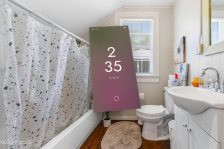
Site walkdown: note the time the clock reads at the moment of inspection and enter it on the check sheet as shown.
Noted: 2:35
